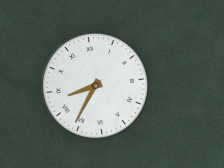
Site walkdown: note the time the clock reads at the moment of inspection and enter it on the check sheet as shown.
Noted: 8:36
